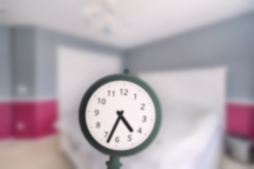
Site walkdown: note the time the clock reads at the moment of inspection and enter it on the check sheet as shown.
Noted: 4:33
